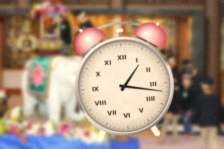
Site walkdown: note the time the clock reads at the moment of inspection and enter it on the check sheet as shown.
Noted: 1:17
